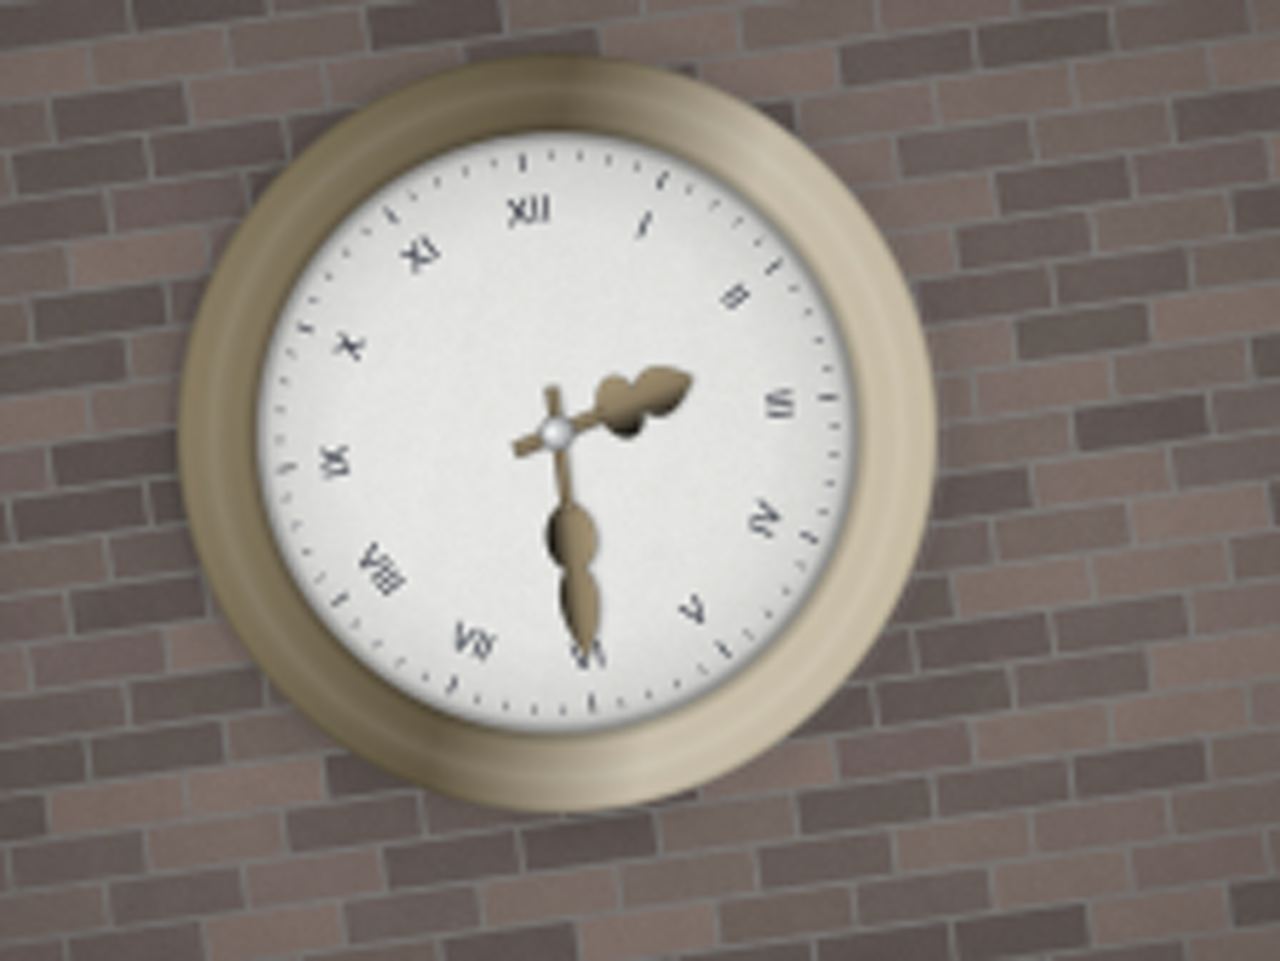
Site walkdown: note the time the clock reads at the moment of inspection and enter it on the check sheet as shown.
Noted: 2:30
